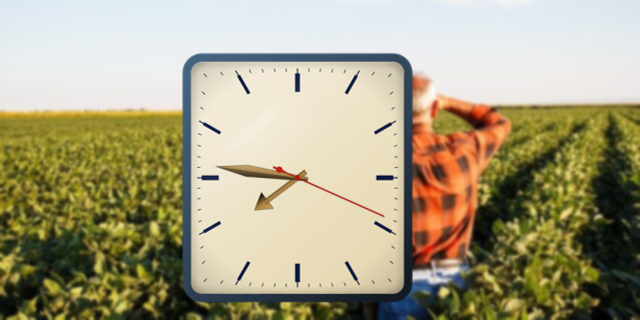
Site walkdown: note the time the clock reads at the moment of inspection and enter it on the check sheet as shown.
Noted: 7:46:19
